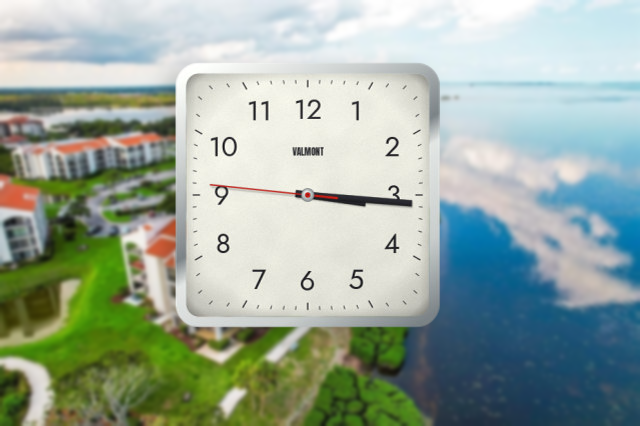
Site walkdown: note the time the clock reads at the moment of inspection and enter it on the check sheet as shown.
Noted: 3:15:46
